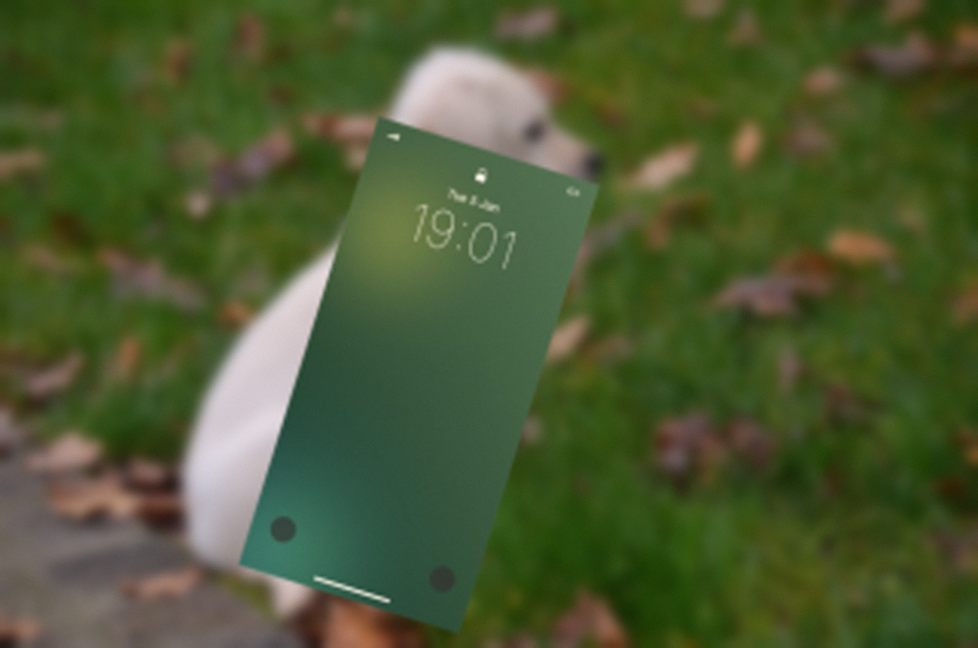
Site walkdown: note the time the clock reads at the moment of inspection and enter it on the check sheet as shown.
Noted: 19:01
